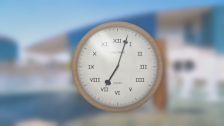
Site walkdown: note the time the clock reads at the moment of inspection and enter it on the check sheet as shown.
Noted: 7:03
